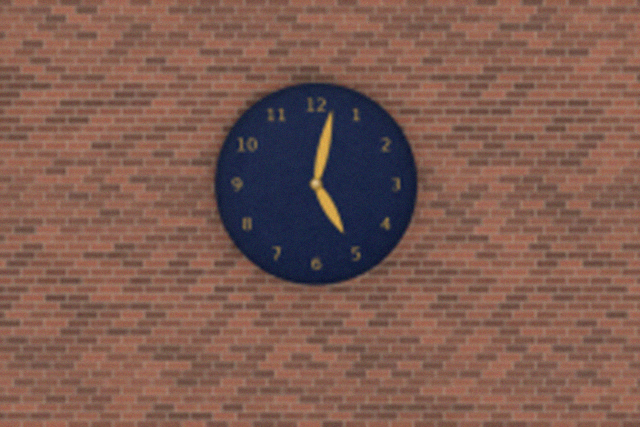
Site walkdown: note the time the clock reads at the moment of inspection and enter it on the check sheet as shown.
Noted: 5:02
